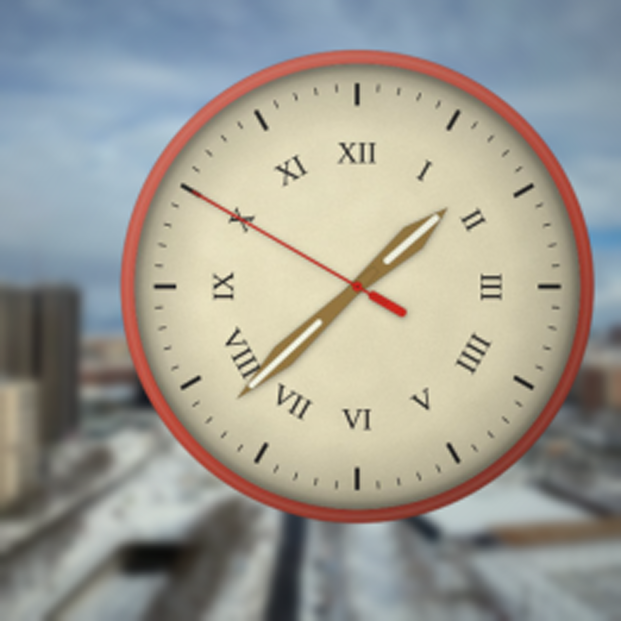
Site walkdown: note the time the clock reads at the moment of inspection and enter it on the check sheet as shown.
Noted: 1:37:50
